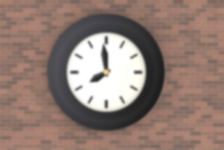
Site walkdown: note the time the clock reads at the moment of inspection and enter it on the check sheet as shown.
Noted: 7:59
